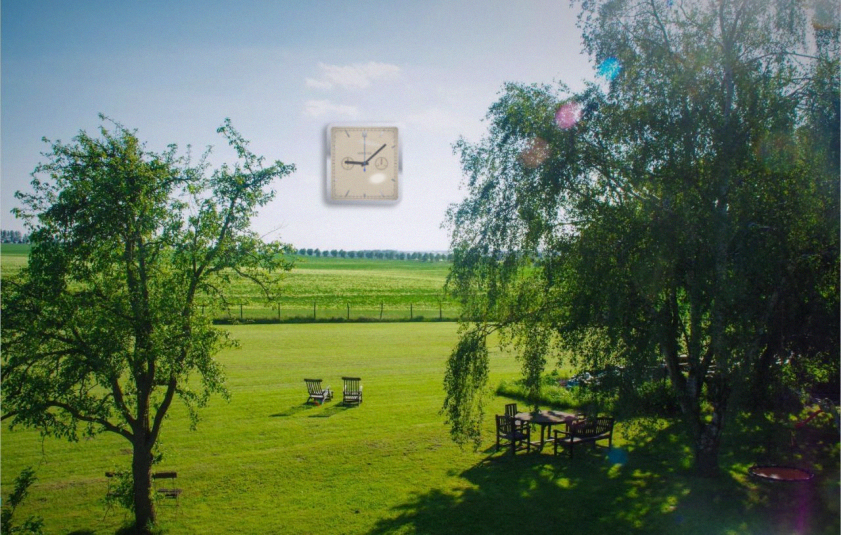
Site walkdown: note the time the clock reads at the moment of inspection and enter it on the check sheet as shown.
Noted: 9:08
